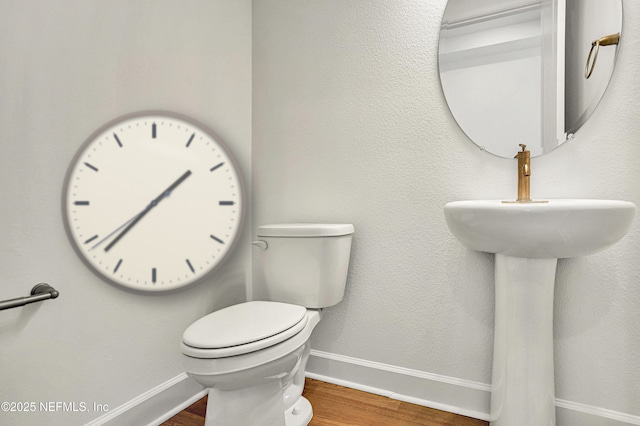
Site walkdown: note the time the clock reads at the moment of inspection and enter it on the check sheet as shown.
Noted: 1:37:39
